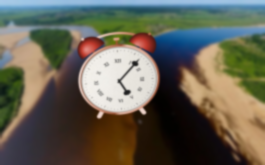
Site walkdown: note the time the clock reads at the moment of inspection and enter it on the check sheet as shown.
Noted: 5:07
